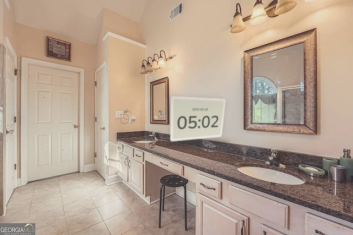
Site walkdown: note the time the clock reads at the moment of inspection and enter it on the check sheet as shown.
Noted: 5:02
